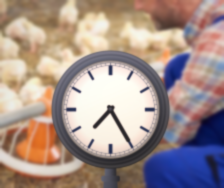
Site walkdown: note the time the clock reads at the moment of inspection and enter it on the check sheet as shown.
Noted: 7:25
